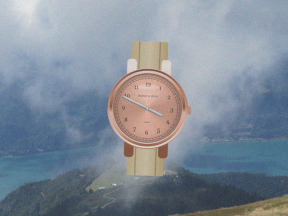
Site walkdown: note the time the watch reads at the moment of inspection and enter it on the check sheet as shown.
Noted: 3:49
